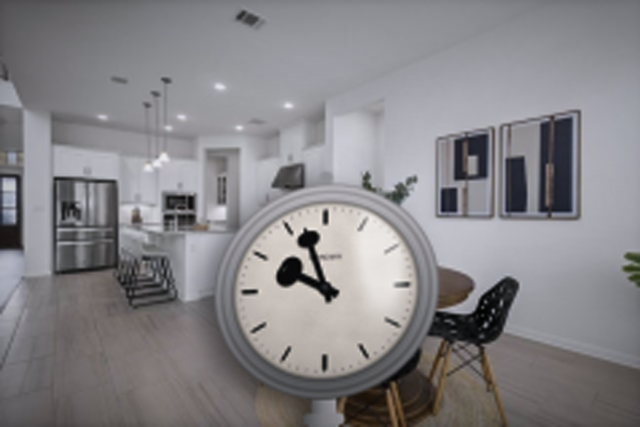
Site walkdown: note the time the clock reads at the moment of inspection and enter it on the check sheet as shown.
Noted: 9:57
